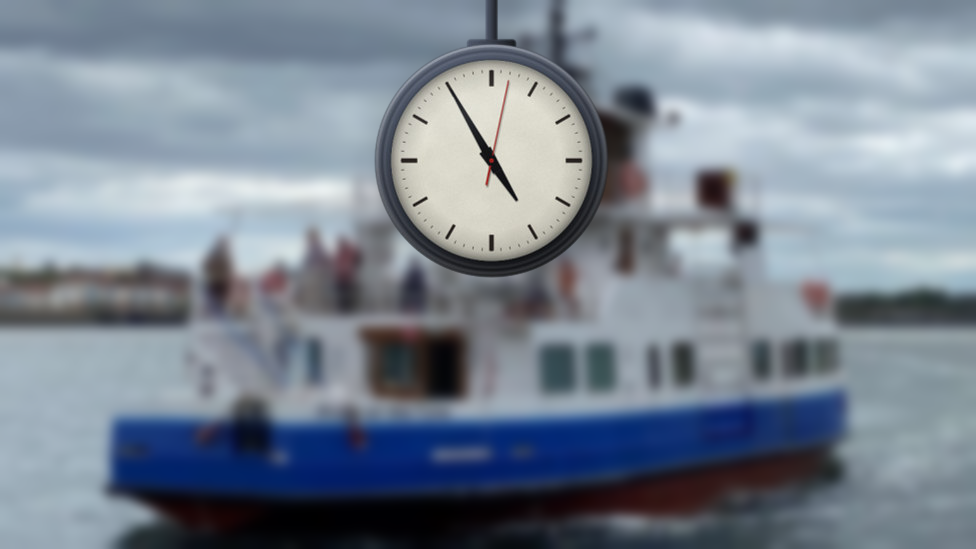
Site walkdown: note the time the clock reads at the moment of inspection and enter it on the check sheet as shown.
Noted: 4:55:02
